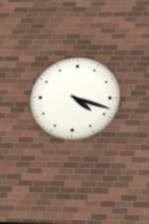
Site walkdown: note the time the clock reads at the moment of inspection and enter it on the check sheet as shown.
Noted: 4:18
